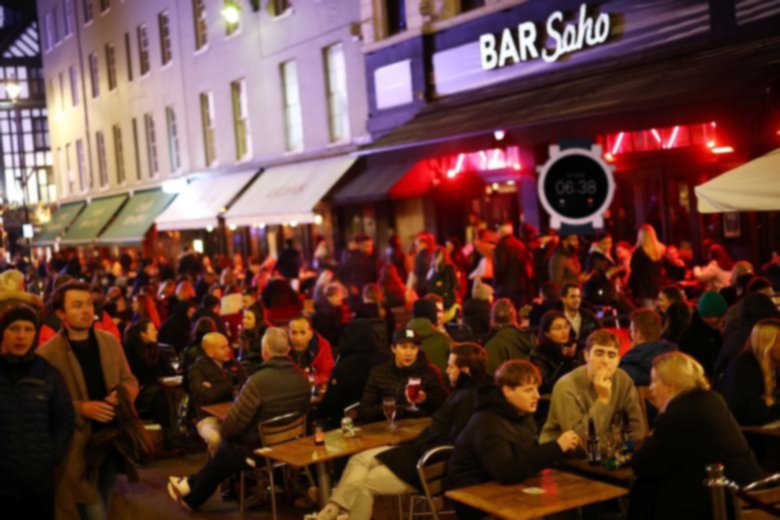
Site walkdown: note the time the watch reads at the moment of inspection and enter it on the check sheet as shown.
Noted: 6:38
